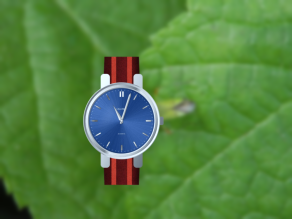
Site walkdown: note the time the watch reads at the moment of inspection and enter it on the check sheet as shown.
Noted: 11:03
